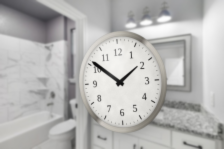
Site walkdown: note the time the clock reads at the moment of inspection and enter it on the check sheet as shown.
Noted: 1:51
